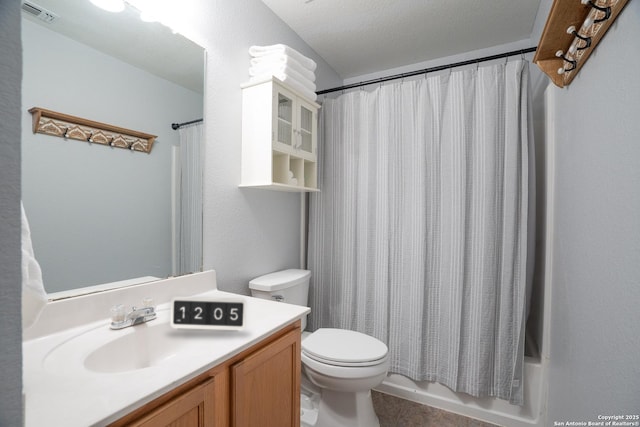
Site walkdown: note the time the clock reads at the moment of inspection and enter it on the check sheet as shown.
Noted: 12:05
